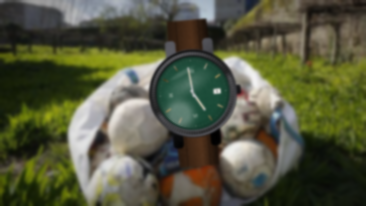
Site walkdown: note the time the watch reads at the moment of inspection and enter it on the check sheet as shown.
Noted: 4:59
